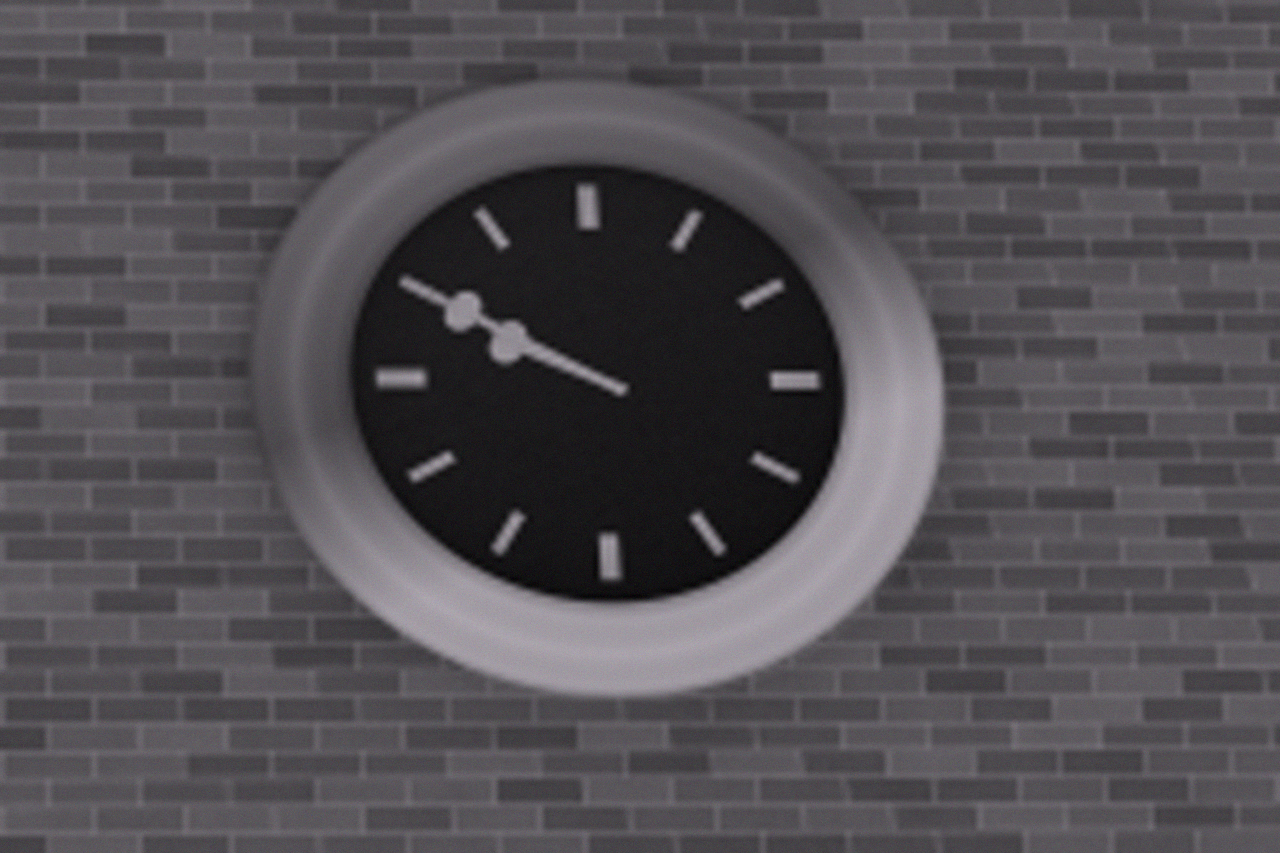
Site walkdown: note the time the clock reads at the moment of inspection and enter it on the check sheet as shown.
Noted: 9:50
